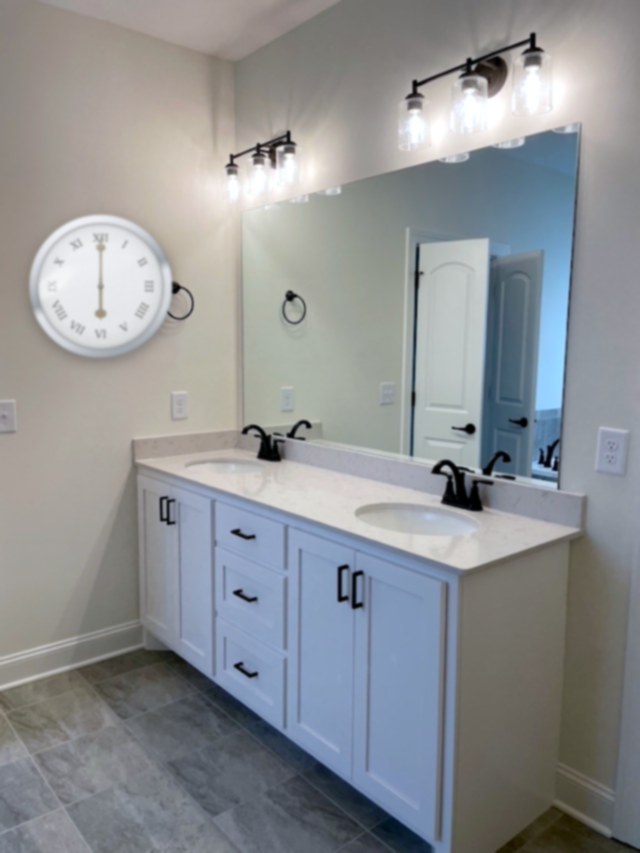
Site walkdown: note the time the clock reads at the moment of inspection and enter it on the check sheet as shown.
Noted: 6:00
